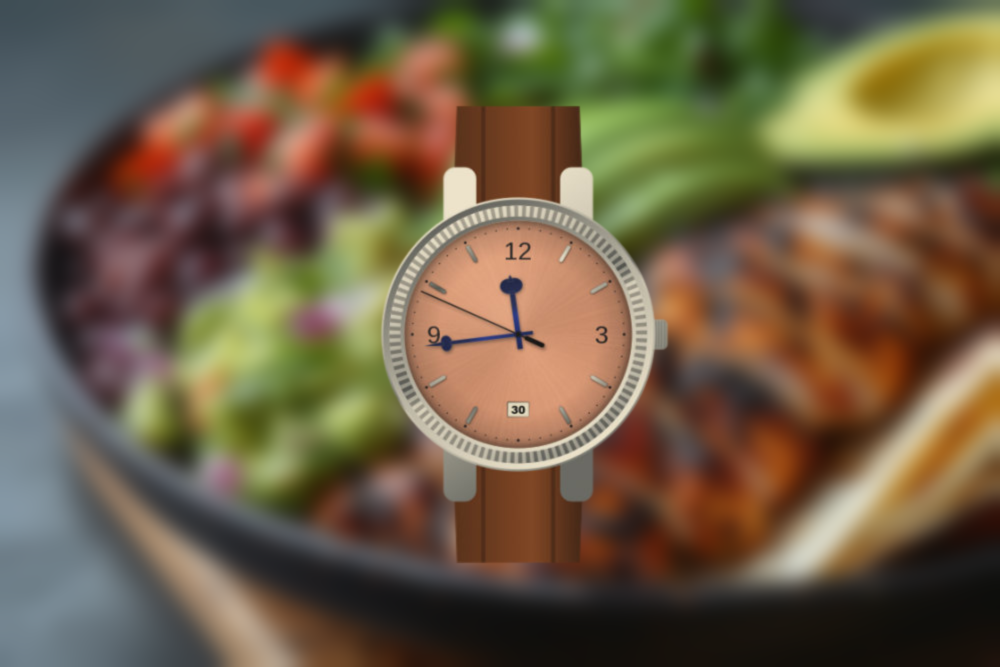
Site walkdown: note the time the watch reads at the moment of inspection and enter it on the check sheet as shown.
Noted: 11:43:49
